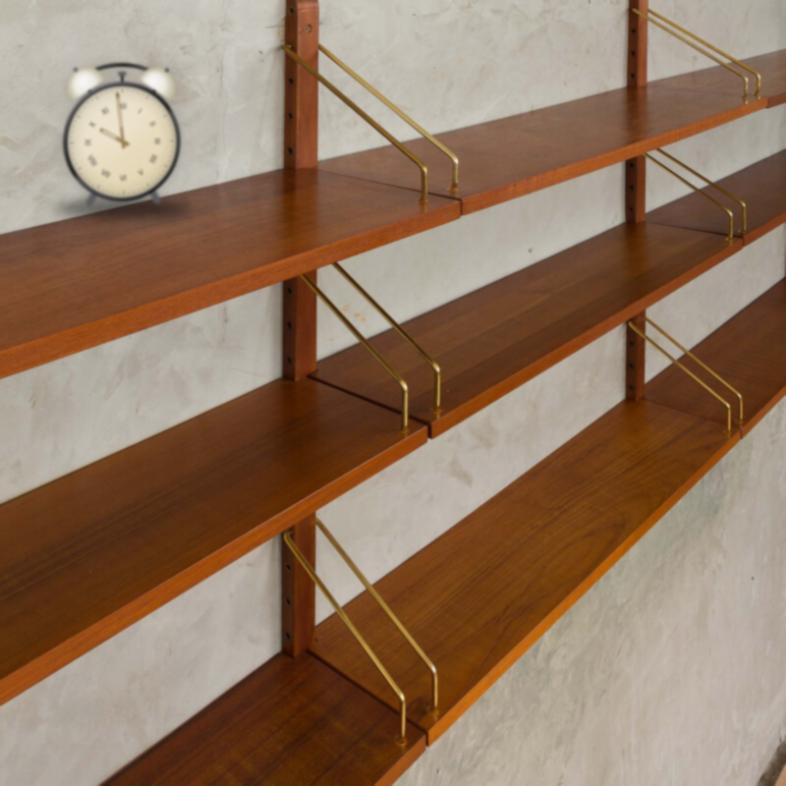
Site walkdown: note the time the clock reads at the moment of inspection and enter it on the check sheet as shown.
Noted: 9:59
